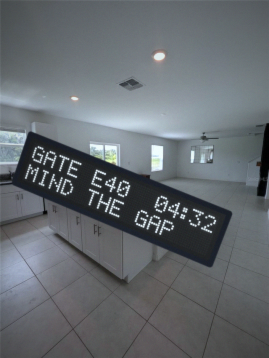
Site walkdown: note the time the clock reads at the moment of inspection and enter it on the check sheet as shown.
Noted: 4:32
